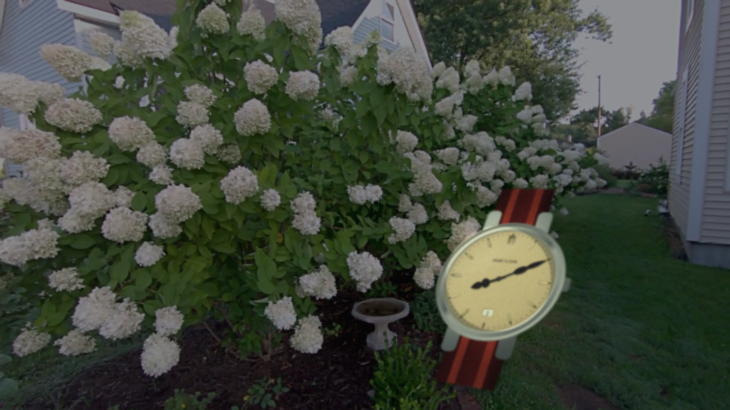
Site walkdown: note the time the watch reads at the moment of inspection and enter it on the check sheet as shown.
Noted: 8:10
